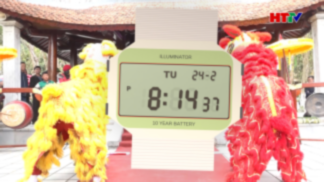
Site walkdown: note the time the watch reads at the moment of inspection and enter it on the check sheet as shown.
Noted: 8:14:37
